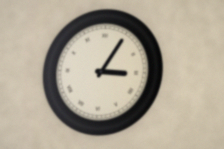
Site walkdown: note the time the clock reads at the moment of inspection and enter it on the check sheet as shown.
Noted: 3:05
